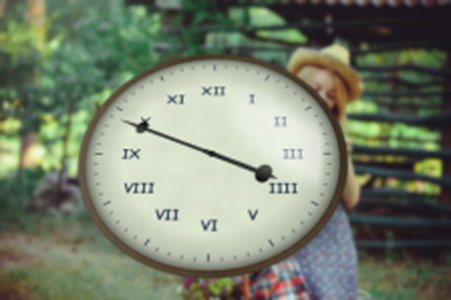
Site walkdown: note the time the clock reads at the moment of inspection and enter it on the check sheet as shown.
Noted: 3:49
